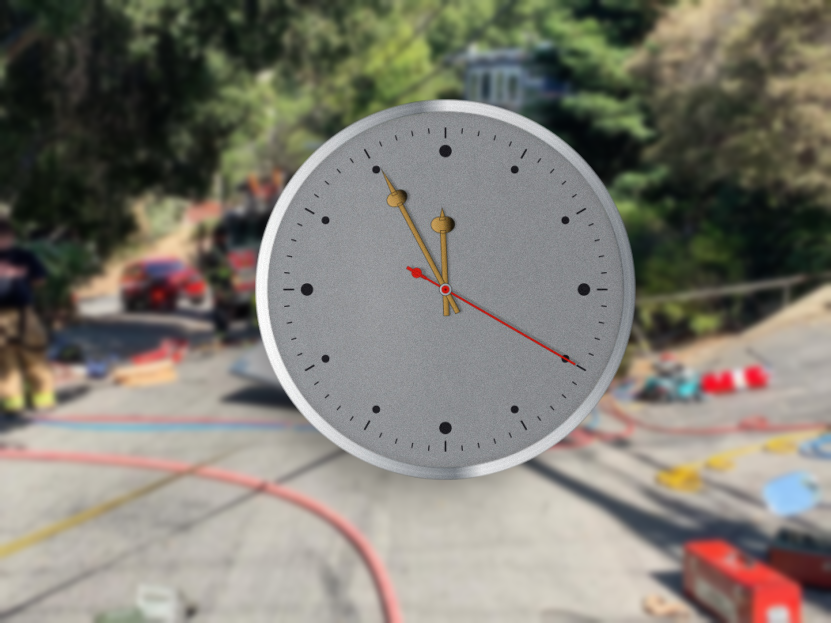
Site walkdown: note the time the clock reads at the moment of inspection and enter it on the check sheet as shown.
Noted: 11:55:20
